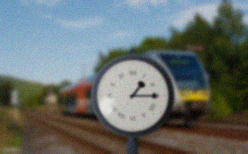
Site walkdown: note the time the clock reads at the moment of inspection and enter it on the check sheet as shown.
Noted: 1:15
